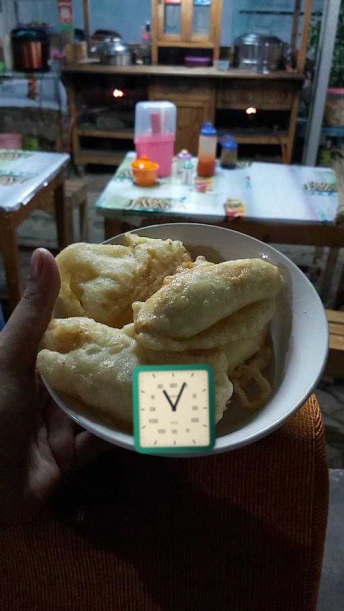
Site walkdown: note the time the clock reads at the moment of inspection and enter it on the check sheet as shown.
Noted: 11:04
